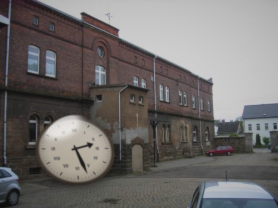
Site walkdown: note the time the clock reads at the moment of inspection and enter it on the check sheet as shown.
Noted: 2:27
